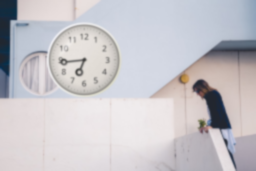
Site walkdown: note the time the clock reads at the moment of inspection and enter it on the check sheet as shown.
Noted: 6:44
